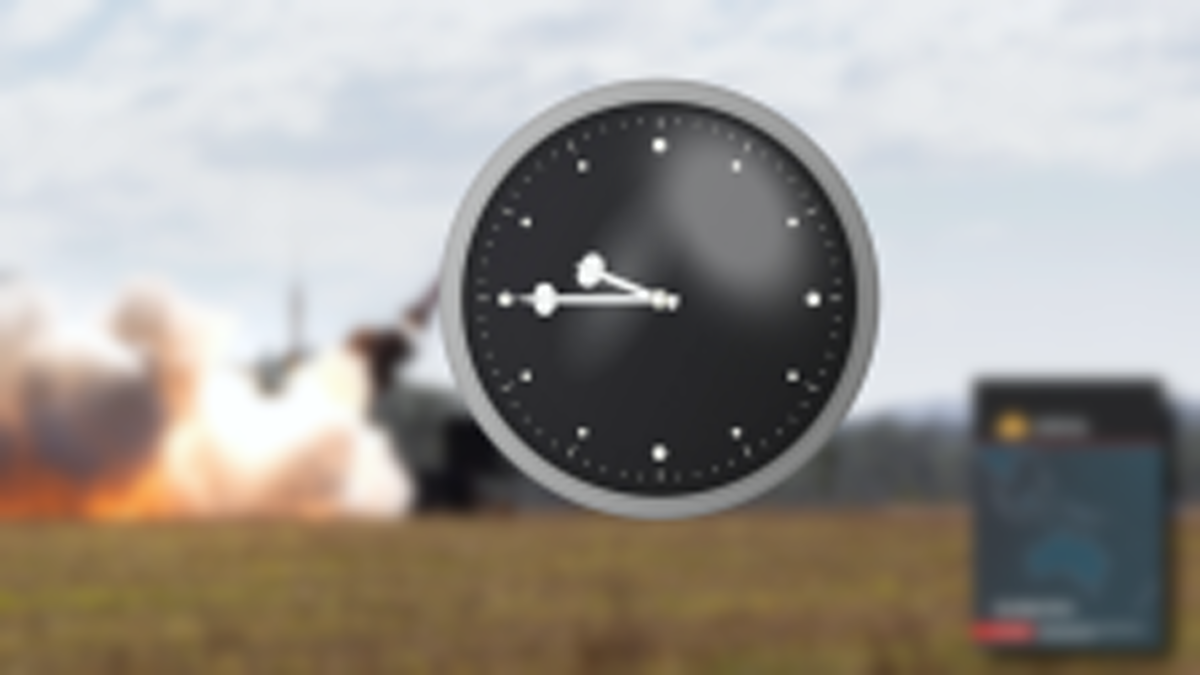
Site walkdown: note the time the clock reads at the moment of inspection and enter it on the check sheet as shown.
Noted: 9:45
